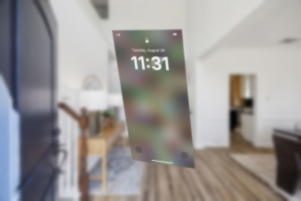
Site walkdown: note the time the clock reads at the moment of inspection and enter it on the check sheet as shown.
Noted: 11:31
